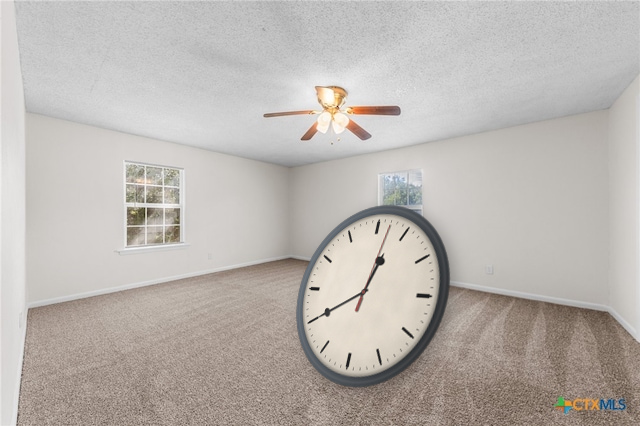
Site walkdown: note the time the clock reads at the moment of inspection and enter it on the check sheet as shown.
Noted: 12:40:02
